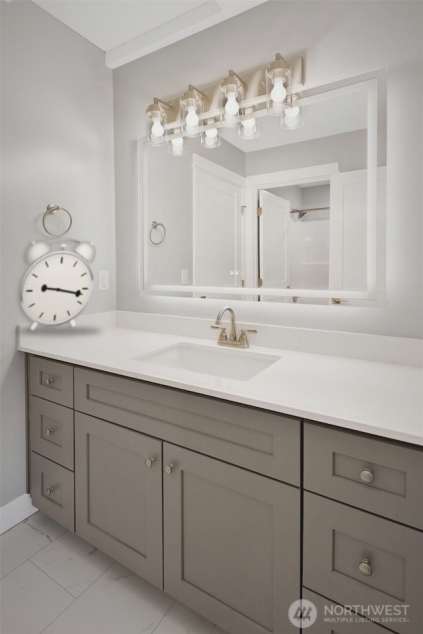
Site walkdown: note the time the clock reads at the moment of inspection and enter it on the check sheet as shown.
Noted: 9:17
